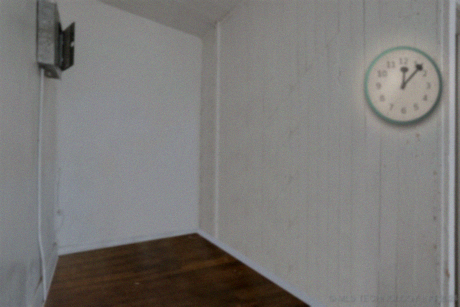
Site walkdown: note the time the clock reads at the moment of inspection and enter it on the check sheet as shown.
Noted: 12:07
